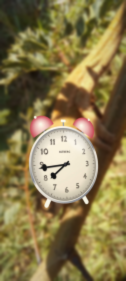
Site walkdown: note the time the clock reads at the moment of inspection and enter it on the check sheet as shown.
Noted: 7:44
